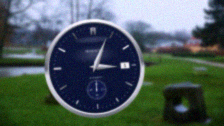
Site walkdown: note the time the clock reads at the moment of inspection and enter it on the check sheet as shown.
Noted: 3:04
